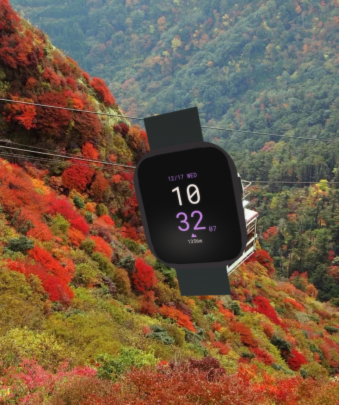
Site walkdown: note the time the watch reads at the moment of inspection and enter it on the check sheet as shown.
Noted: 10:32
